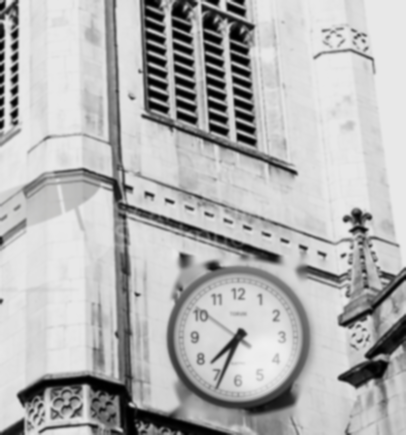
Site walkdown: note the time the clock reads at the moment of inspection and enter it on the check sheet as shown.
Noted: 7:33:51
